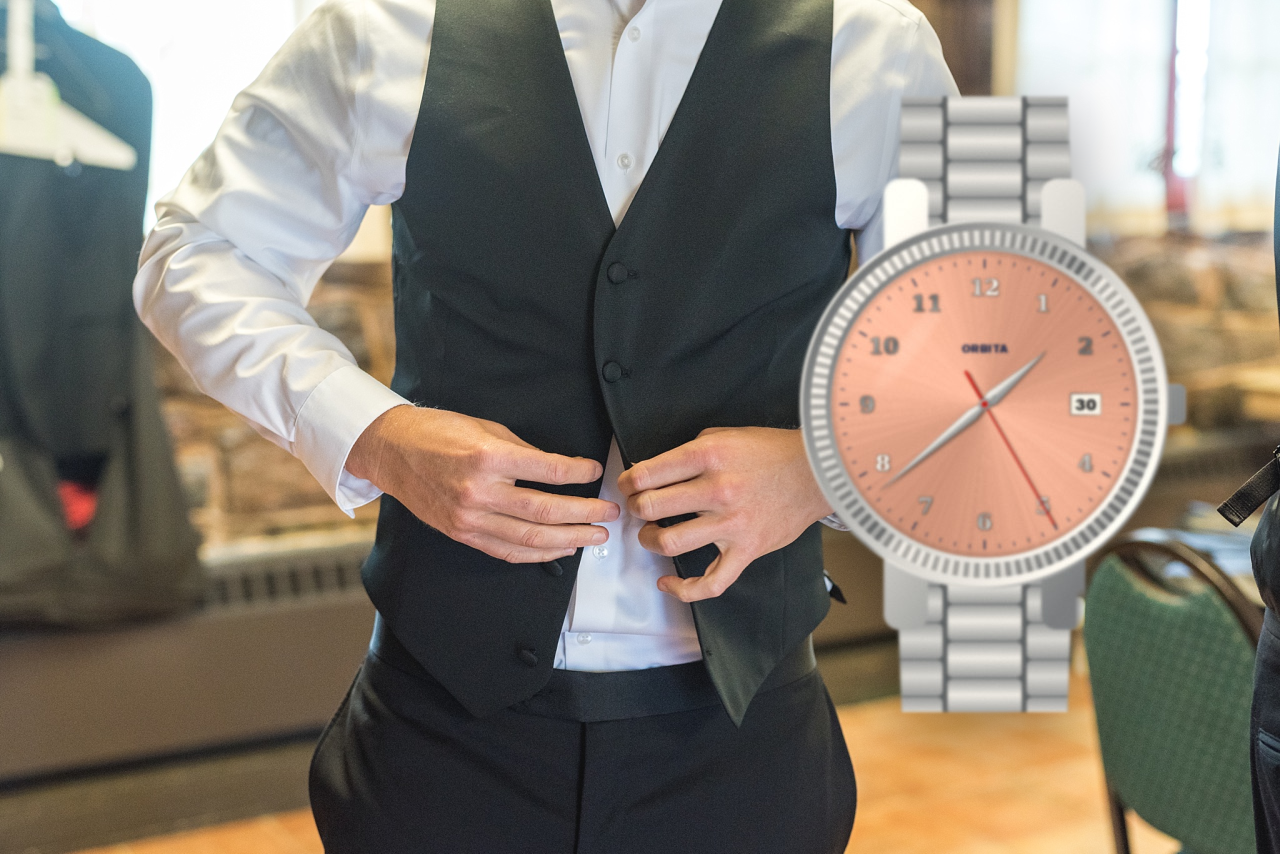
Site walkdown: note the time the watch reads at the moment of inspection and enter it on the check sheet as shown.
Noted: 1:38:25
